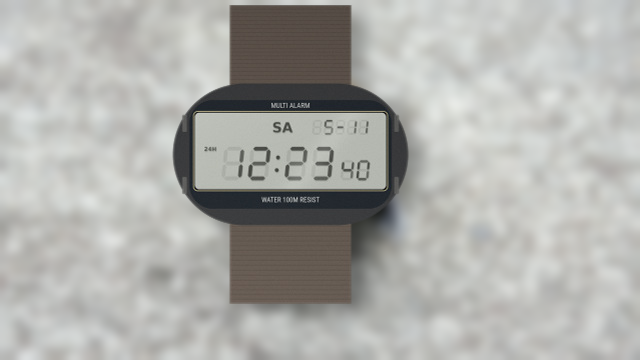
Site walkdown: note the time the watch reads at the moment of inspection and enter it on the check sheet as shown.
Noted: 12:23:40
